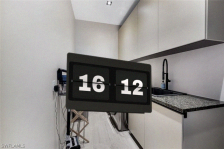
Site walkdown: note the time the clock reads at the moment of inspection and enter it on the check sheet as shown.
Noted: 16:12
